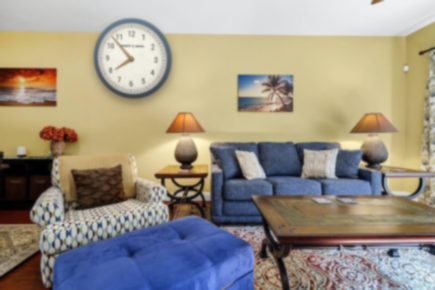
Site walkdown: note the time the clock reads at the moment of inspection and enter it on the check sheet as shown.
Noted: 7:53
